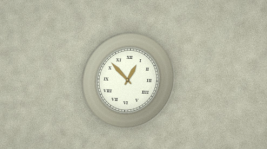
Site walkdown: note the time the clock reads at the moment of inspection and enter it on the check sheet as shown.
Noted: 12:52
